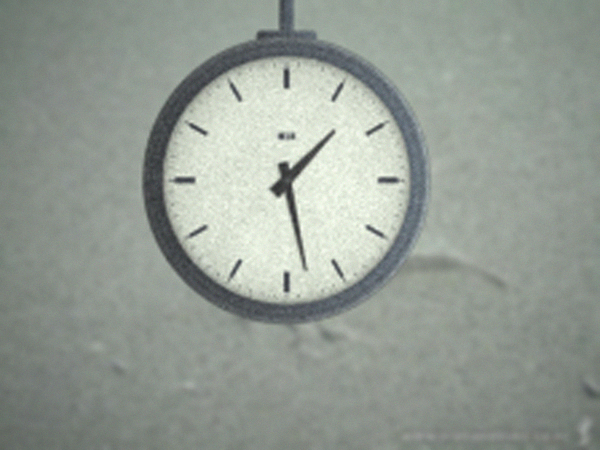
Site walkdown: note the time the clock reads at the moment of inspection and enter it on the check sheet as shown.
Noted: 1:28
